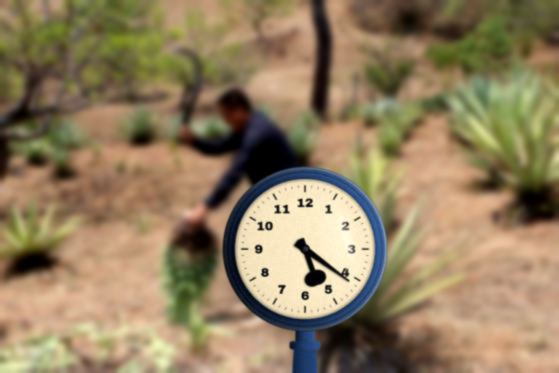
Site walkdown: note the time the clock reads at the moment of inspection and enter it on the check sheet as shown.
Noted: 5:21
